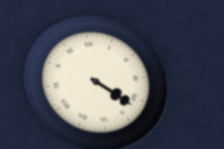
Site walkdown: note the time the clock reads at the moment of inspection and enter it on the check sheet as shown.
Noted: 4:22
